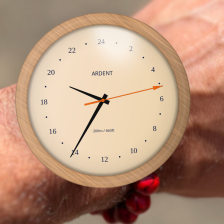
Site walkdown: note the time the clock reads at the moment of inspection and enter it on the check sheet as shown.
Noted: 19:35:13
